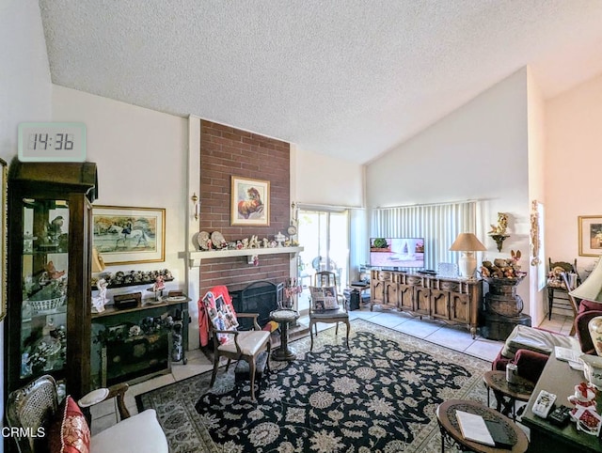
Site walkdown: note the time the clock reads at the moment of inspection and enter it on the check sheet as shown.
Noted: 14:36
